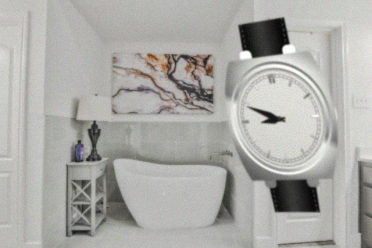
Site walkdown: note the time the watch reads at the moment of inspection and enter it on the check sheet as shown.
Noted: 8:49
